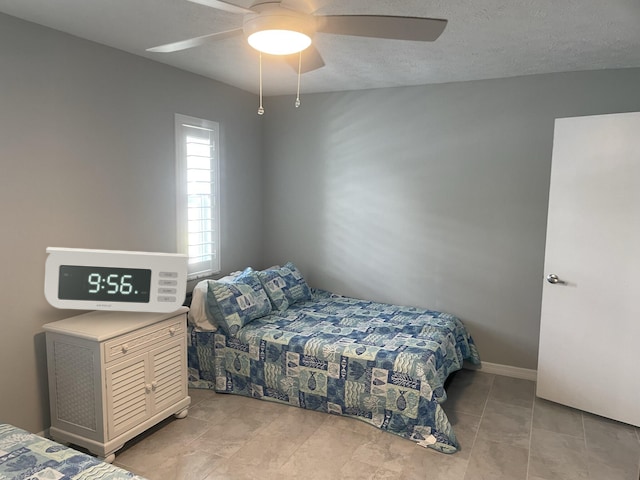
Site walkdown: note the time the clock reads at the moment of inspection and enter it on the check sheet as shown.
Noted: 9:56
